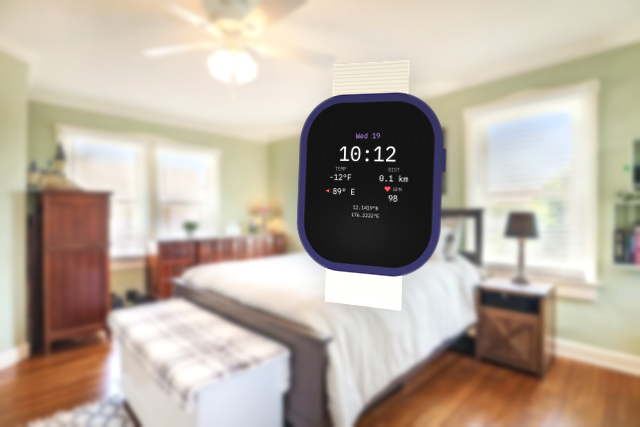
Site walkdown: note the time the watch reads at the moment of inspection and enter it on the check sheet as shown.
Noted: 10:12
